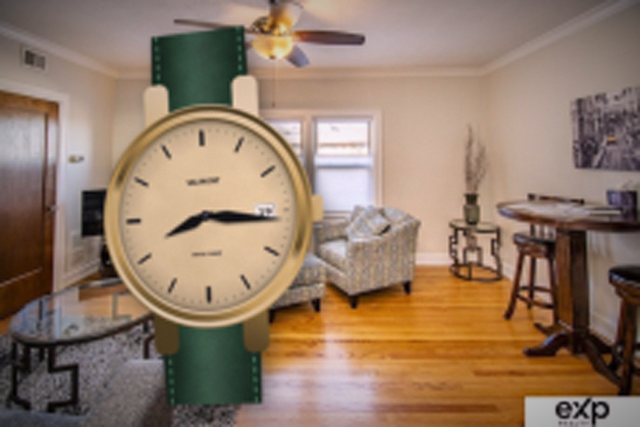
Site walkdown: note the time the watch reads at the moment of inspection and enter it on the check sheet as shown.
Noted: 8:16
